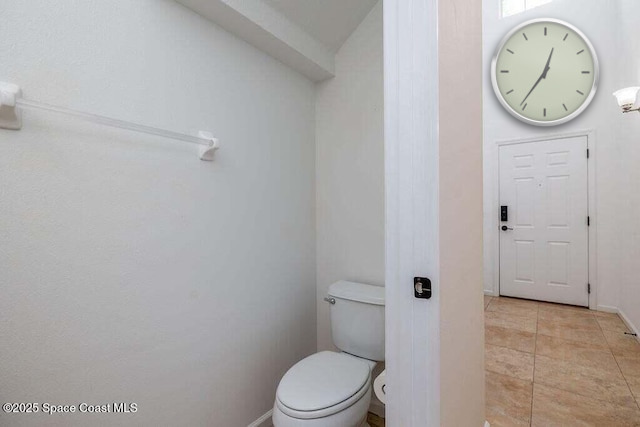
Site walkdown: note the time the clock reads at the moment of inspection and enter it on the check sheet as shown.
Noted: 12:36
